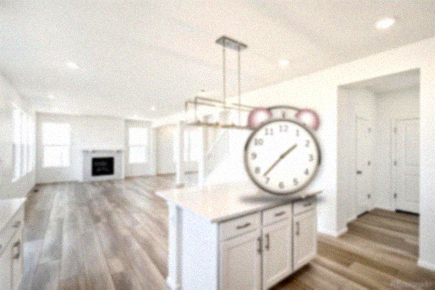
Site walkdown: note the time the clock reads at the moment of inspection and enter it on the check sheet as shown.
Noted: 1:37
